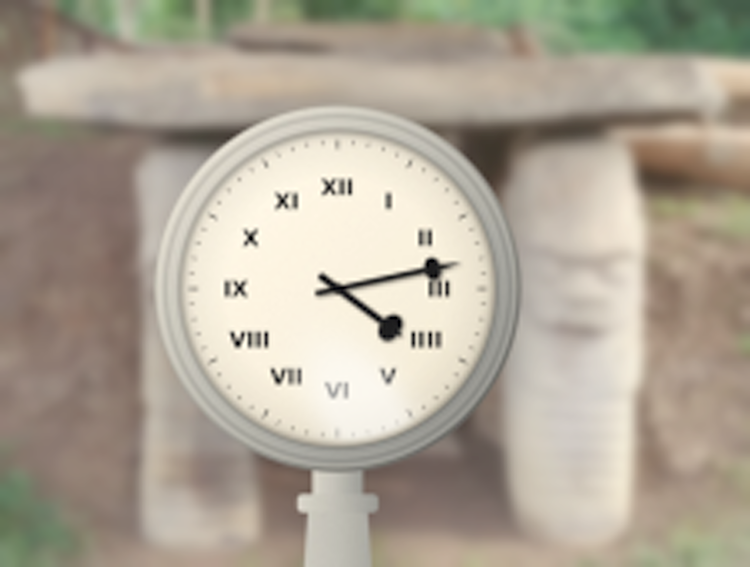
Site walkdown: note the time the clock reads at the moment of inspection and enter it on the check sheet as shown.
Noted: 4:13
